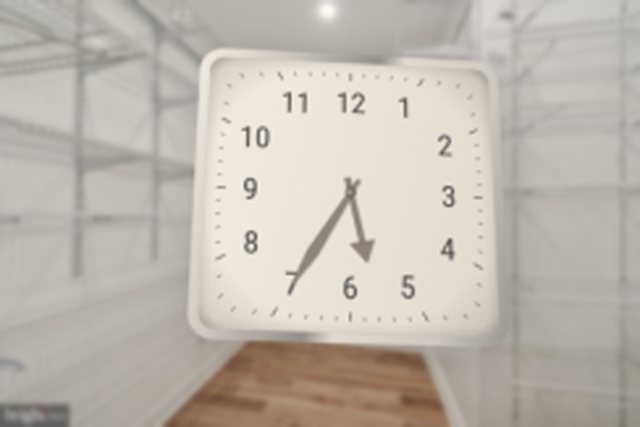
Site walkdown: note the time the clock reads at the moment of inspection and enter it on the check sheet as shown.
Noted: 5:35
